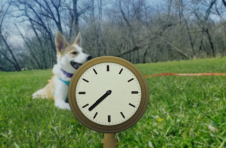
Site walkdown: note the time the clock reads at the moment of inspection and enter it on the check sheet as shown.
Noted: 7:38
